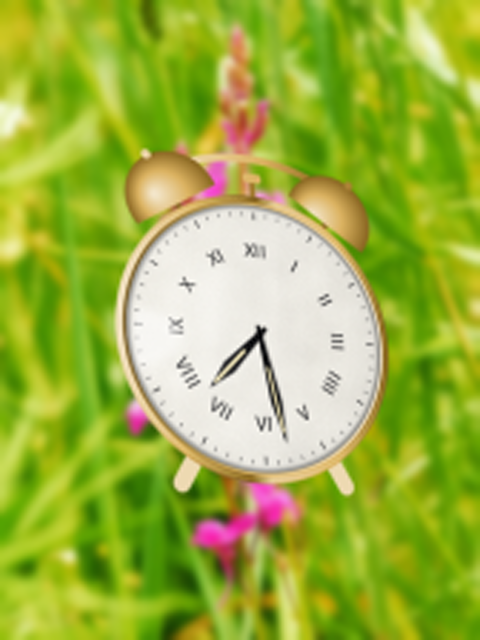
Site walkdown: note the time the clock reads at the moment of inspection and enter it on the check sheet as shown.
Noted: 7:28
